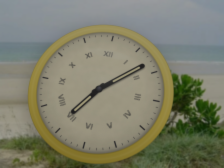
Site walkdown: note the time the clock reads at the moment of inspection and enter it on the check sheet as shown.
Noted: 7:08
